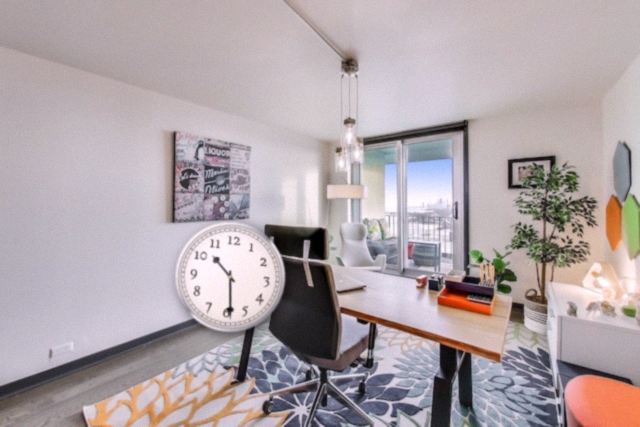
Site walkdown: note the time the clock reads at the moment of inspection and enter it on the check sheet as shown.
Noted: 10:29
